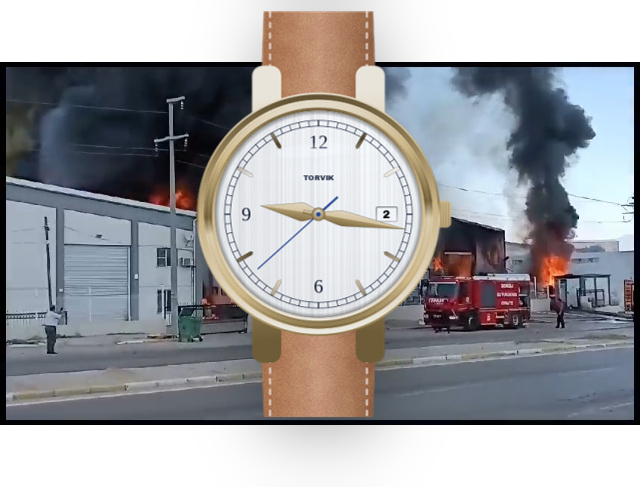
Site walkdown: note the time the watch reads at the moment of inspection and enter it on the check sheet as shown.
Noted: 9:16:38
